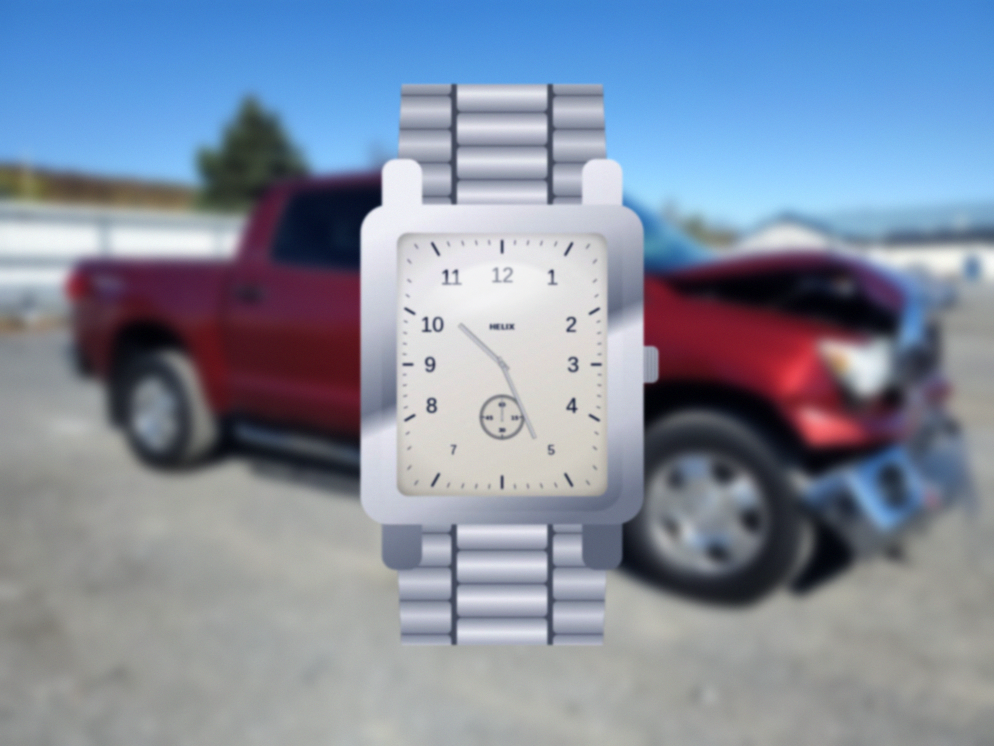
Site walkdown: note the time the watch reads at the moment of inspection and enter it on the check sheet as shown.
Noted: 10:26
